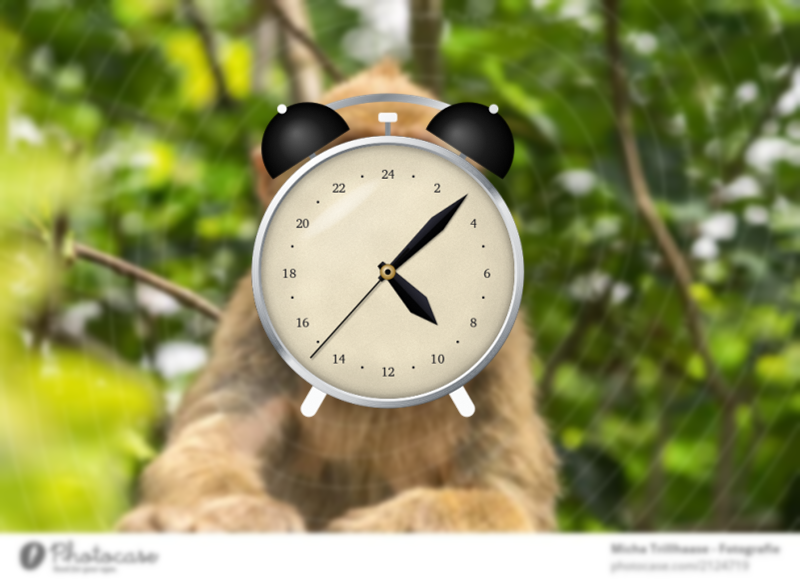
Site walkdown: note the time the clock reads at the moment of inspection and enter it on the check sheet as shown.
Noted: 9:07:37
